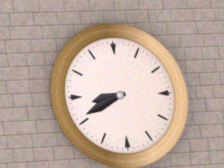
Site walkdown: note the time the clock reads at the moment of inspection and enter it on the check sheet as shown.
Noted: 8:41
